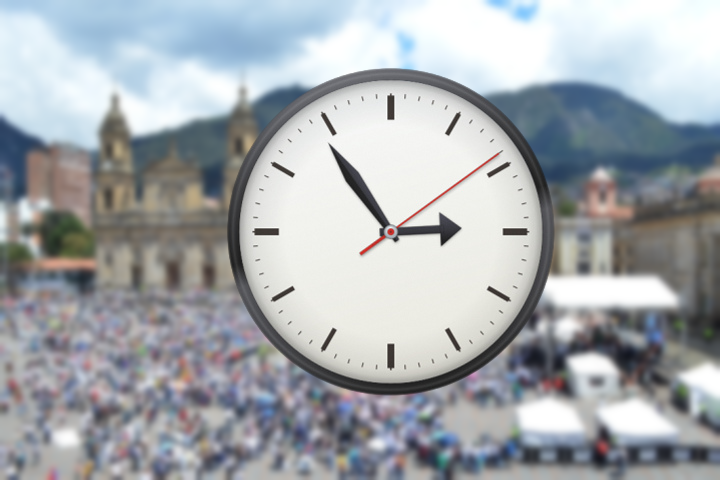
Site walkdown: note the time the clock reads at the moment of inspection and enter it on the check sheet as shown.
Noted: 2:54:09
